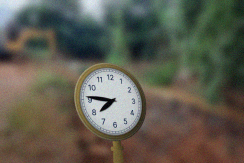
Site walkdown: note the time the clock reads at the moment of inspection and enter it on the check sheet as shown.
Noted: 7:46
